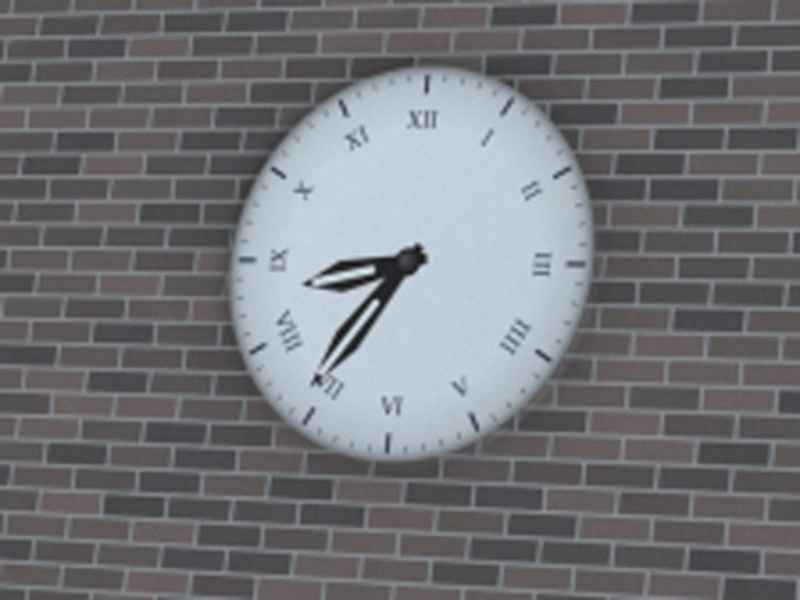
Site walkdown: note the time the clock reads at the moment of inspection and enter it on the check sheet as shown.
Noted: 8:36
